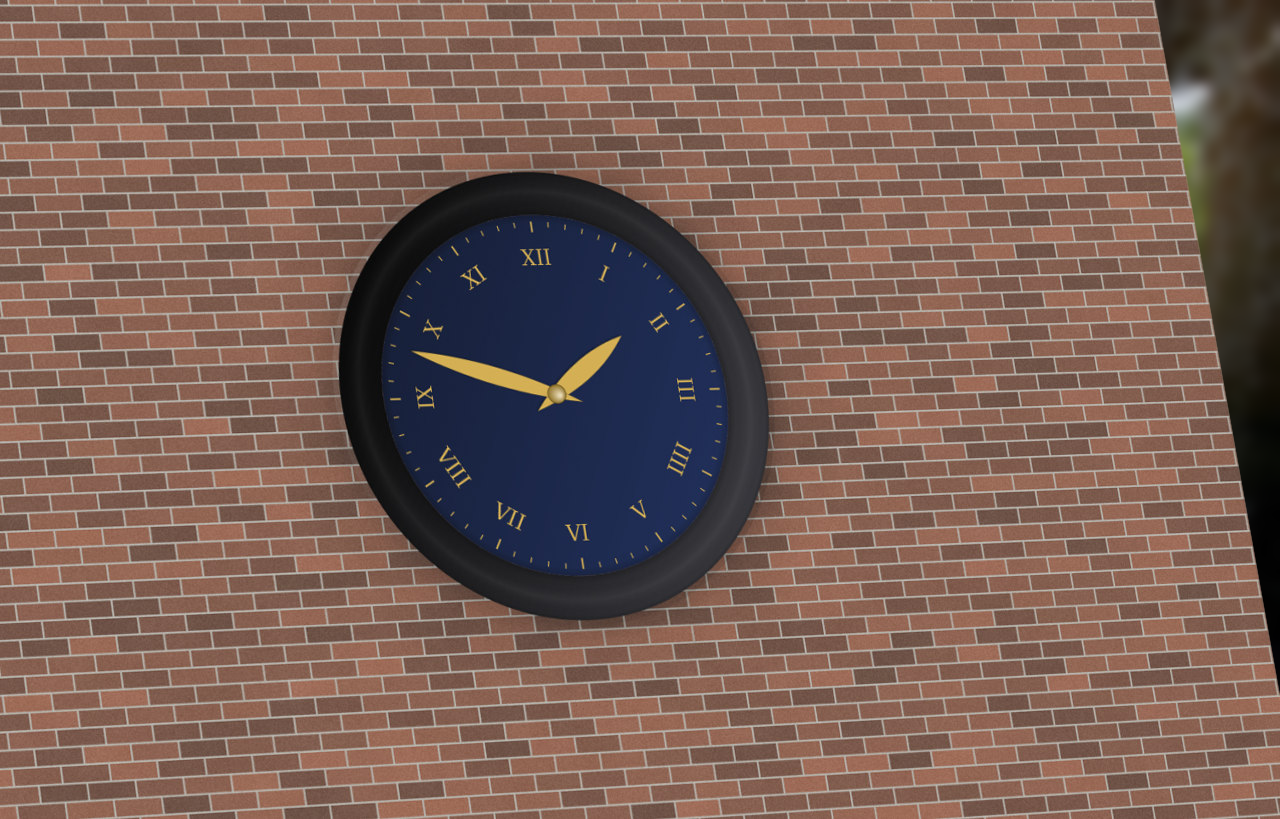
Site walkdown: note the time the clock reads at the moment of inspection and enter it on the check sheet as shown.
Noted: 1:48
